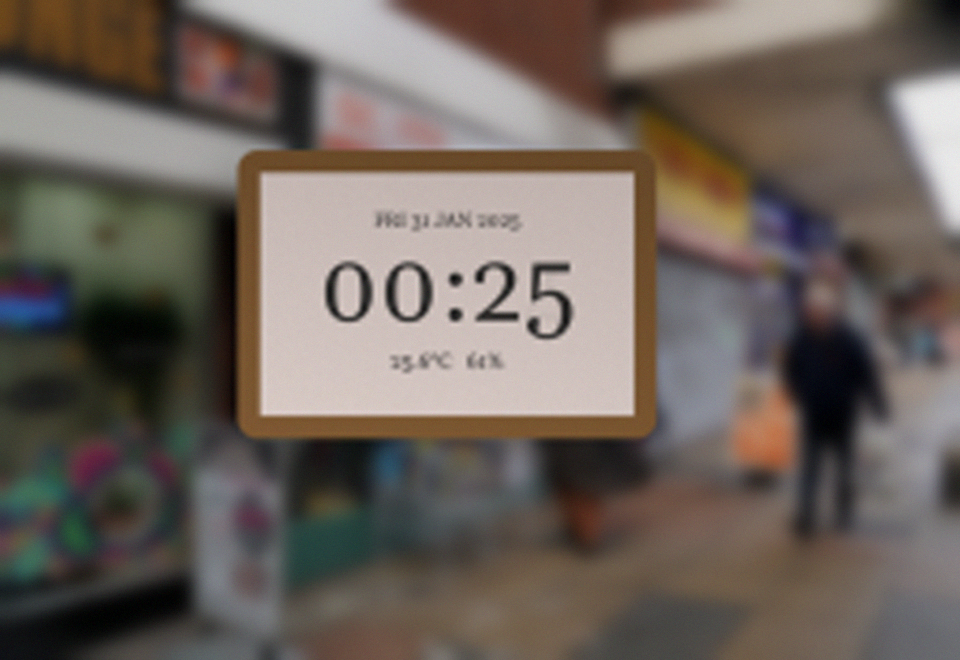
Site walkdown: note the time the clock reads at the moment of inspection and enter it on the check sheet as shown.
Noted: 0:25
